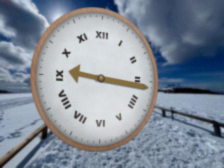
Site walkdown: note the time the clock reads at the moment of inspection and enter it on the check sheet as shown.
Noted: 9:16
